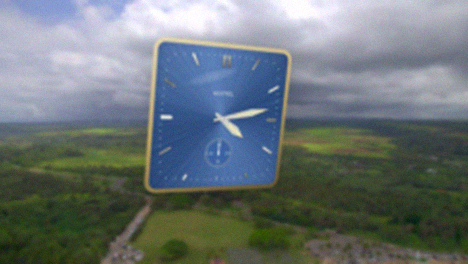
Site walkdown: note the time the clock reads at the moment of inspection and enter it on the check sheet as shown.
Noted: 4:13
